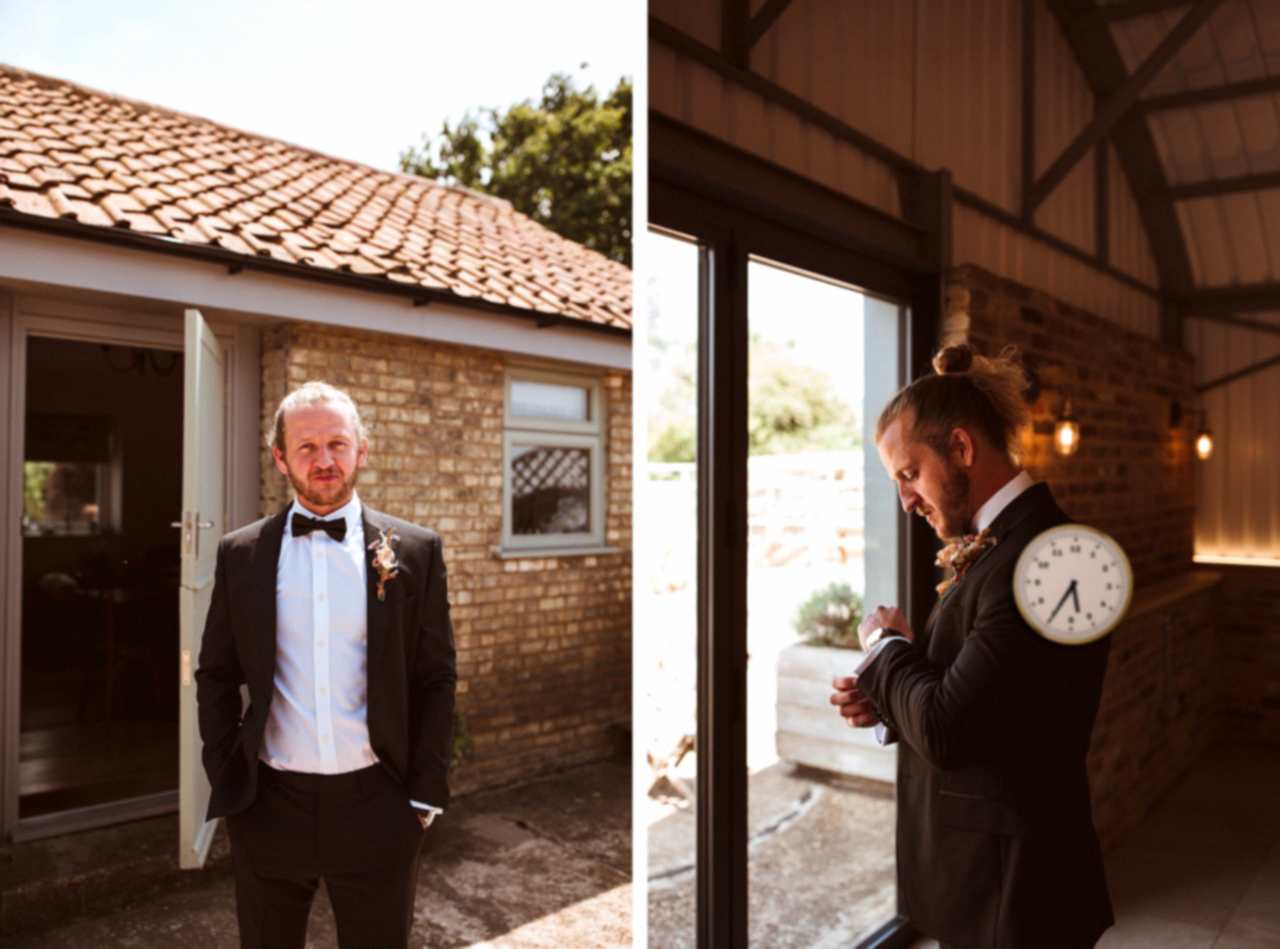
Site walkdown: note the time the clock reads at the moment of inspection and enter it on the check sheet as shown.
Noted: 5:35
